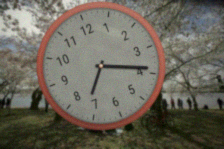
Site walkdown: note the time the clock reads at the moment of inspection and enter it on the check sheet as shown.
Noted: 7:19
